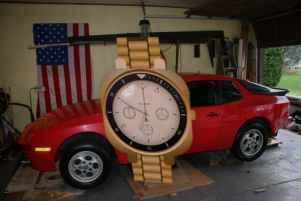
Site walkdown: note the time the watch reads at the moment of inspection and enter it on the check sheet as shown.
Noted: 6:50
